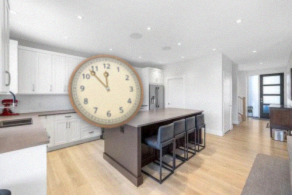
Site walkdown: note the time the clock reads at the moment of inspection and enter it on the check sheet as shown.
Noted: 11:53
